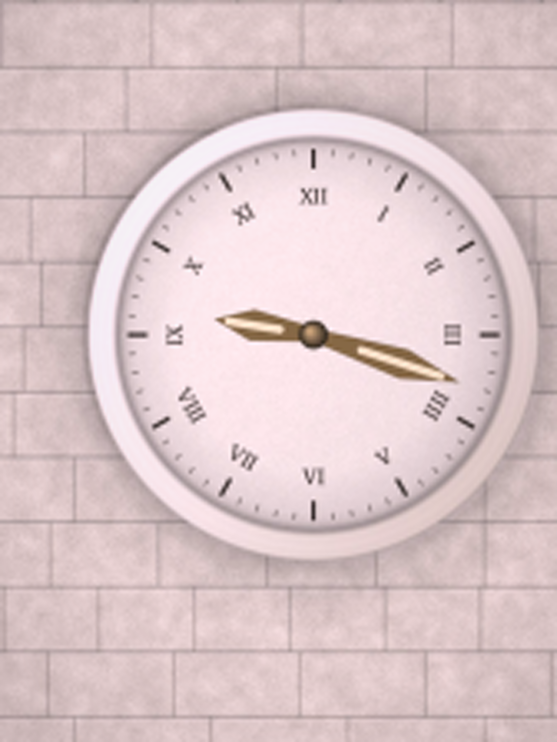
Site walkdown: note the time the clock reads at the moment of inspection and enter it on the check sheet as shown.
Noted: 9:18
